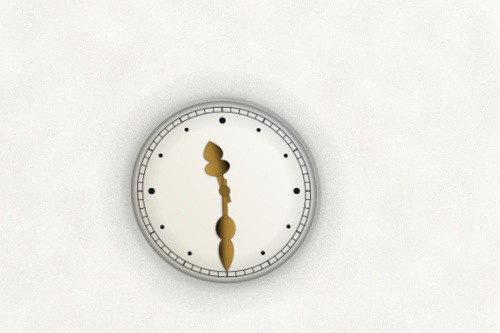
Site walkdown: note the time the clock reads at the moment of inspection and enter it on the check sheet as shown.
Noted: 11:30
